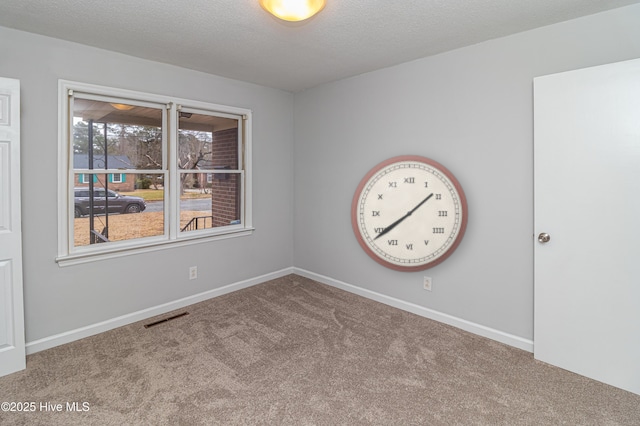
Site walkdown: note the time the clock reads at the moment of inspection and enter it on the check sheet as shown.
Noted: 1:39
